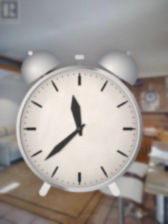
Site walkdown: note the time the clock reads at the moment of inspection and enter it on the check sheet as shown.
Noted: 11:38
